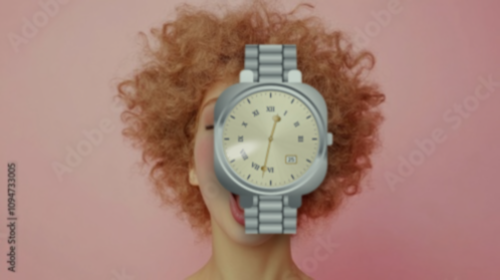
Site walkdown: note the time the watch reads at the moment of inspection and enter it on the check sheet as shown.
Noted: 12:32
